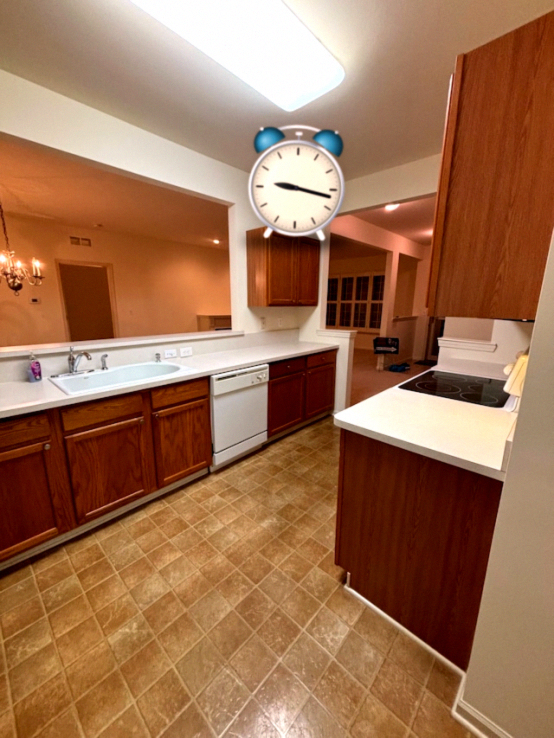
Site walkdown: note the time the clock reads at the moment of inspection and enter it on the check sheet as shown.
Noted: 9:17
